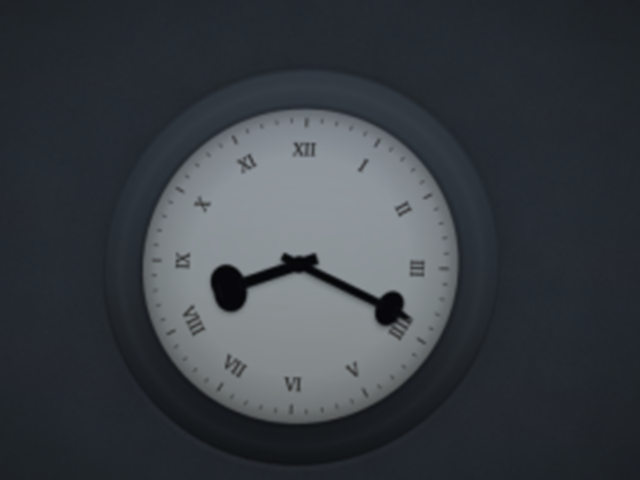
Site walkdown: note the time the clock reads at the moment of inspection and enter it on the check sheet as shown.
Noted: 8:19
